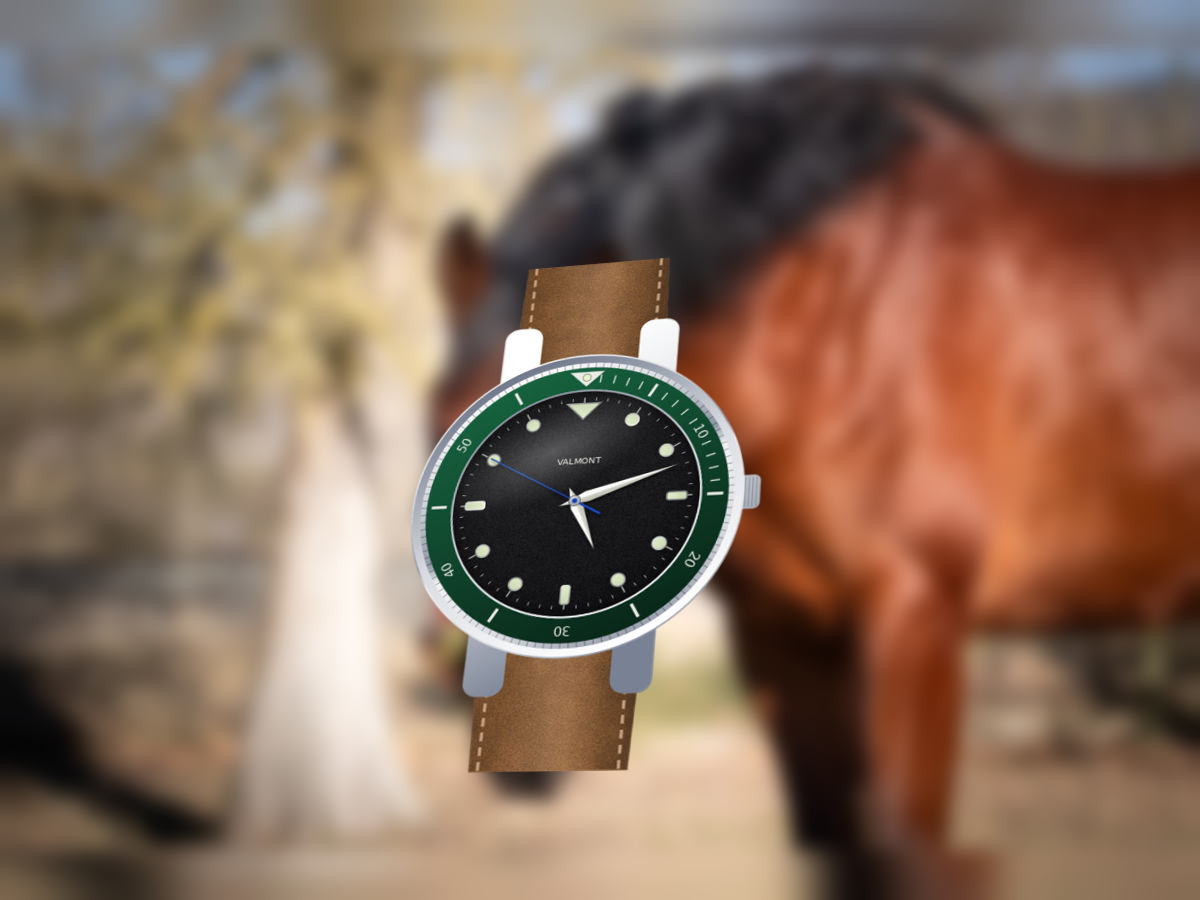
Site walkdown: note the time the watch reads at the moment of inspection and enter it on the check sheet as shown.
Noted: 5:11:50
